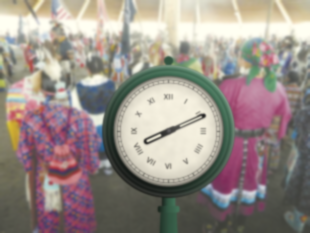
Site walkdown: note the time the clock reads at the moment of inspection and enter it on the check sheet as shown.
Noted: 8:11
